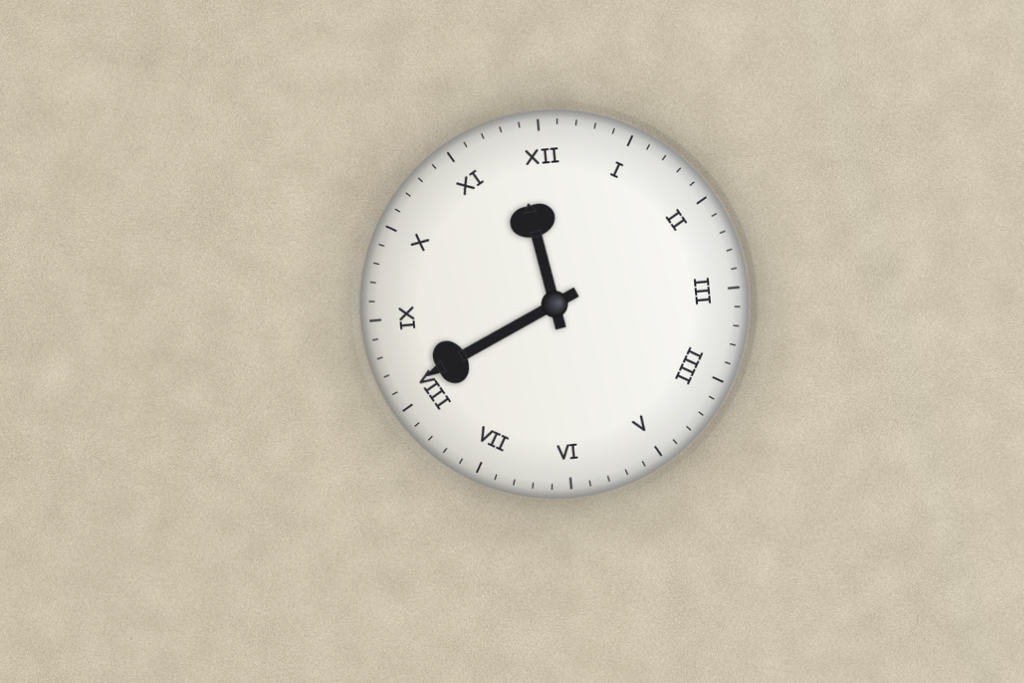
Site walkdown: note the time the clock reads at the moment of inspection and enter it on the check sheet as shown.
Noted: 11:41
